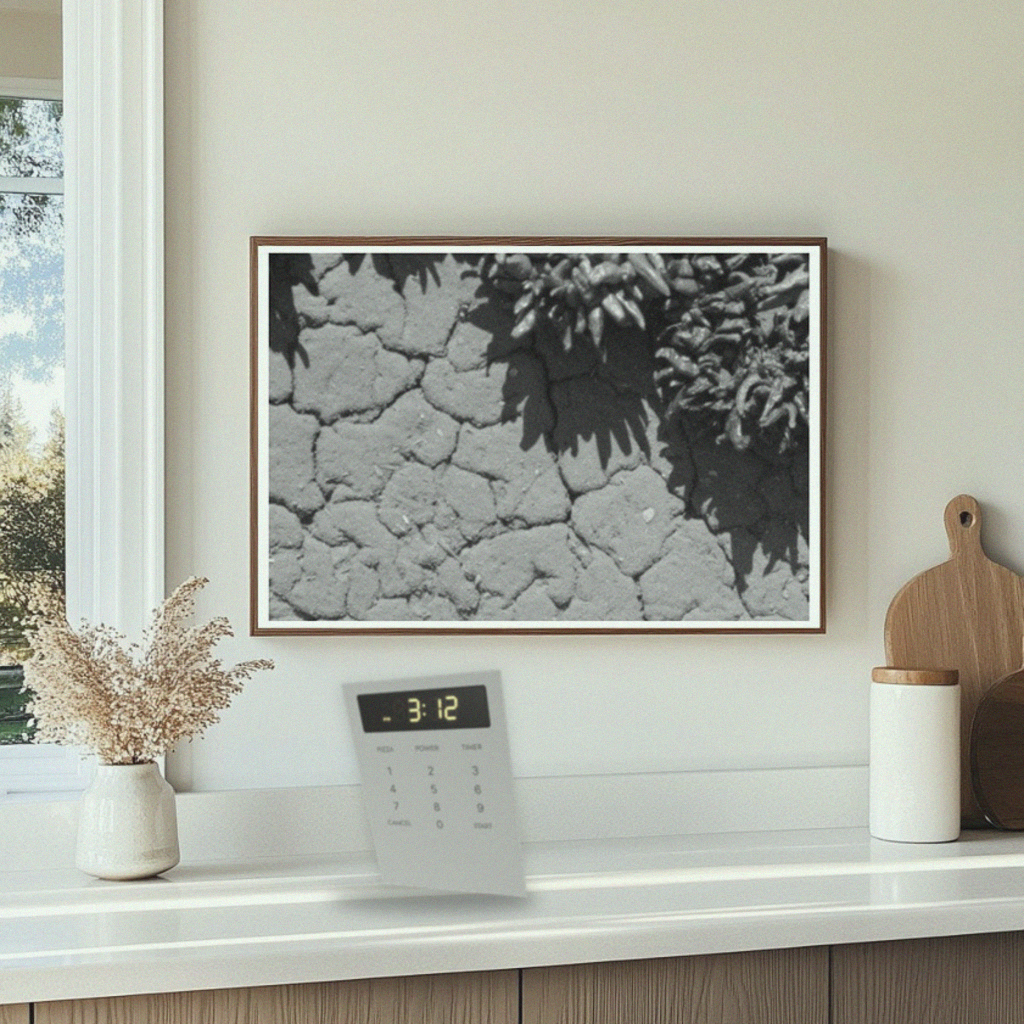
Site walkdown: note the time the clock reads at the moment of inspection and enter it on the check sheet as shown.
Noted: 3:12
